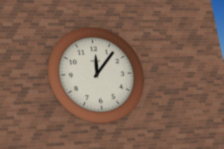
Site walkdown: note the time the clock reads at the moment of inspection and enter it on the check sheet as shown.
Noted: 12:07
